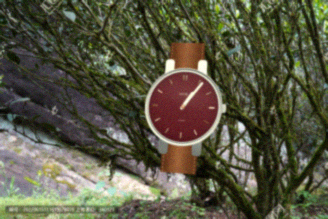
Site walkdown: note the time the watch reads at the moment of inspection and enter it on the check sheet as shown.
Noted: 1:06
